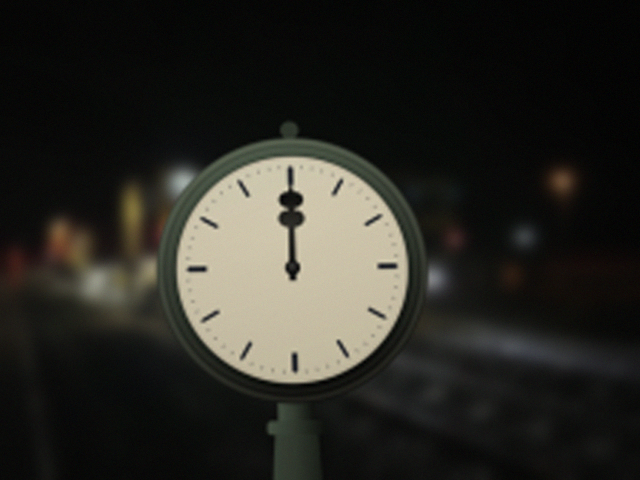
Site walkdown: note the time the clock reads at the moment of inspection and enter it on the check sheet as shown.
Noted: 12:00
